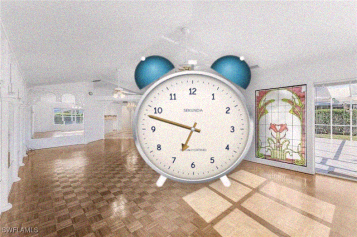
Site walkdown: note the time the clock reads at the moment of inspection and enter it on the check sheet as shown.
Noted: 6:48
